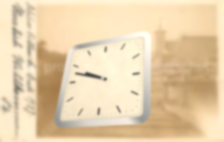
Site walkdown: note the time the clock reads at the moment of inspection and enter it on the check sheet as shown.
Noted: 9:48
